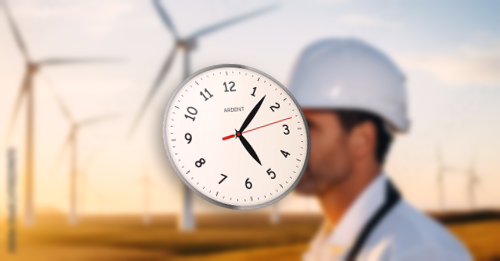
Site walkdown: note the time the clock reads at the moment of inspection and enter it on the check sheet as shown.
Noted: 5:07:13
